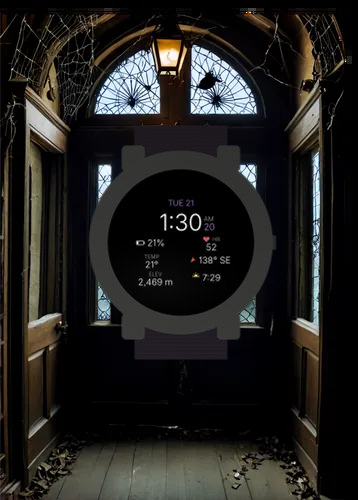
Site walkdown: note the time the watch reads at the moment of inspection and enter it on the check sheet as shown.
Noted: 1:30:20
